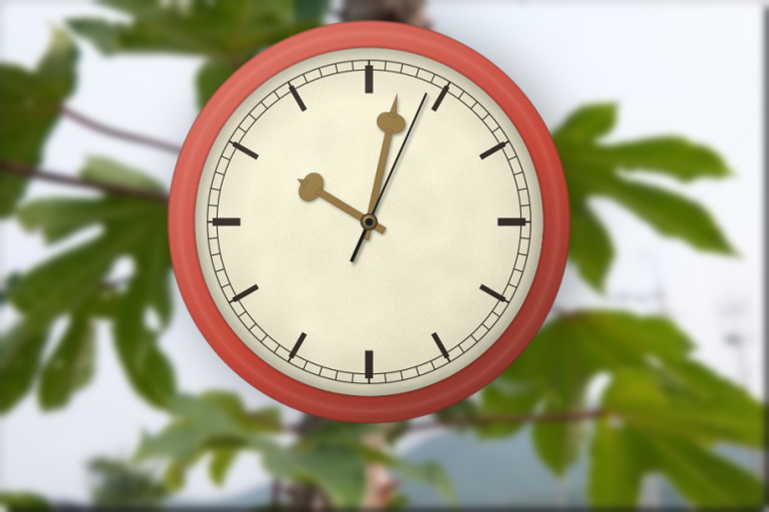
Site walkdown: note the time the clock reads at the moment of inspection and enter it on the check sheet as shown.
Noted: 10:02:04
